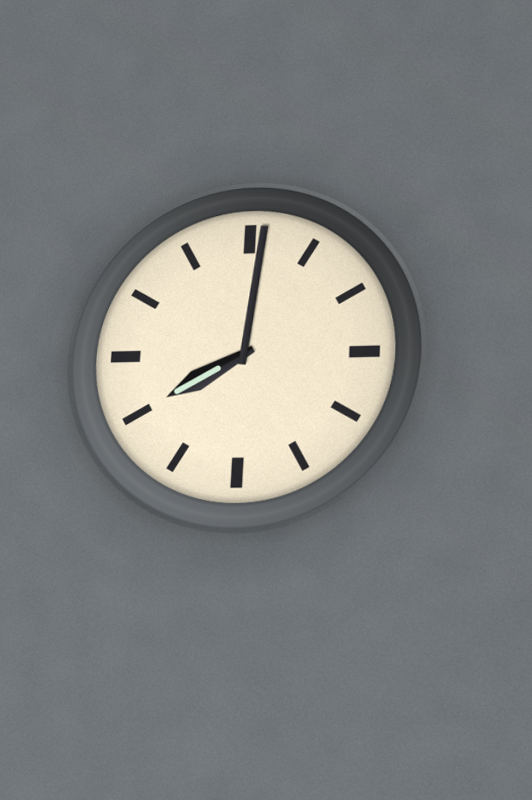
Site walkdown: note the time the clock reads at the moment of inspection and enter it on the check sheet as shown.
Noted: 8:01
